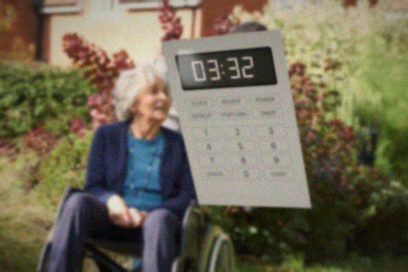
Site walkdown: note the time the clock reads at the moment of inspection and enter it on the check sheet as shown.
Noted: 3:32
